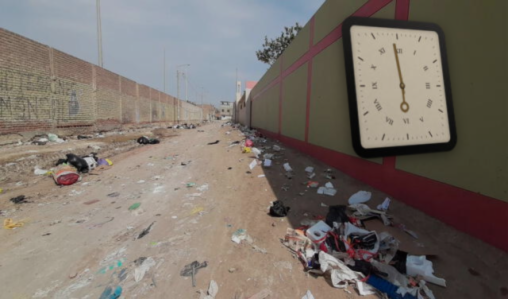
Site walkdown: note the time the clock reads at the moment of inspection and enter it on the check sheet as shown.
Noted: 5:59
